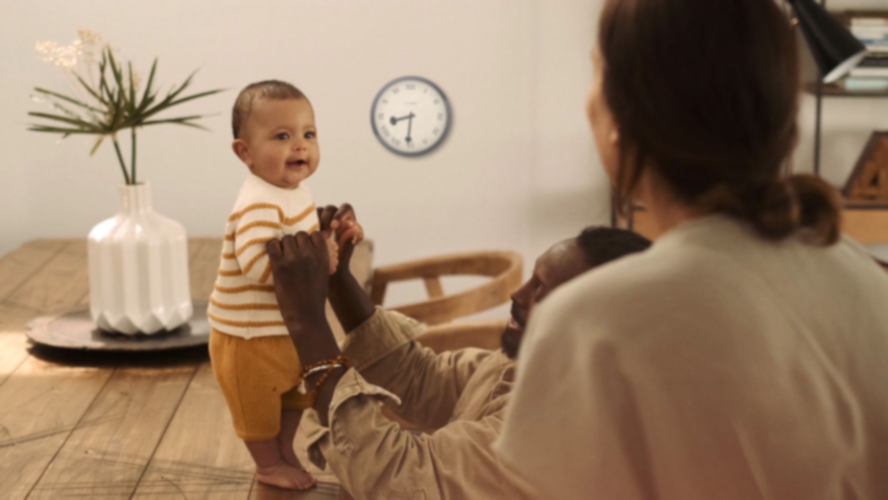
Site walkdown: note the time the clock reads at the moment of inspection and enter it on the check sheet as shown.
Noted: 8:31
